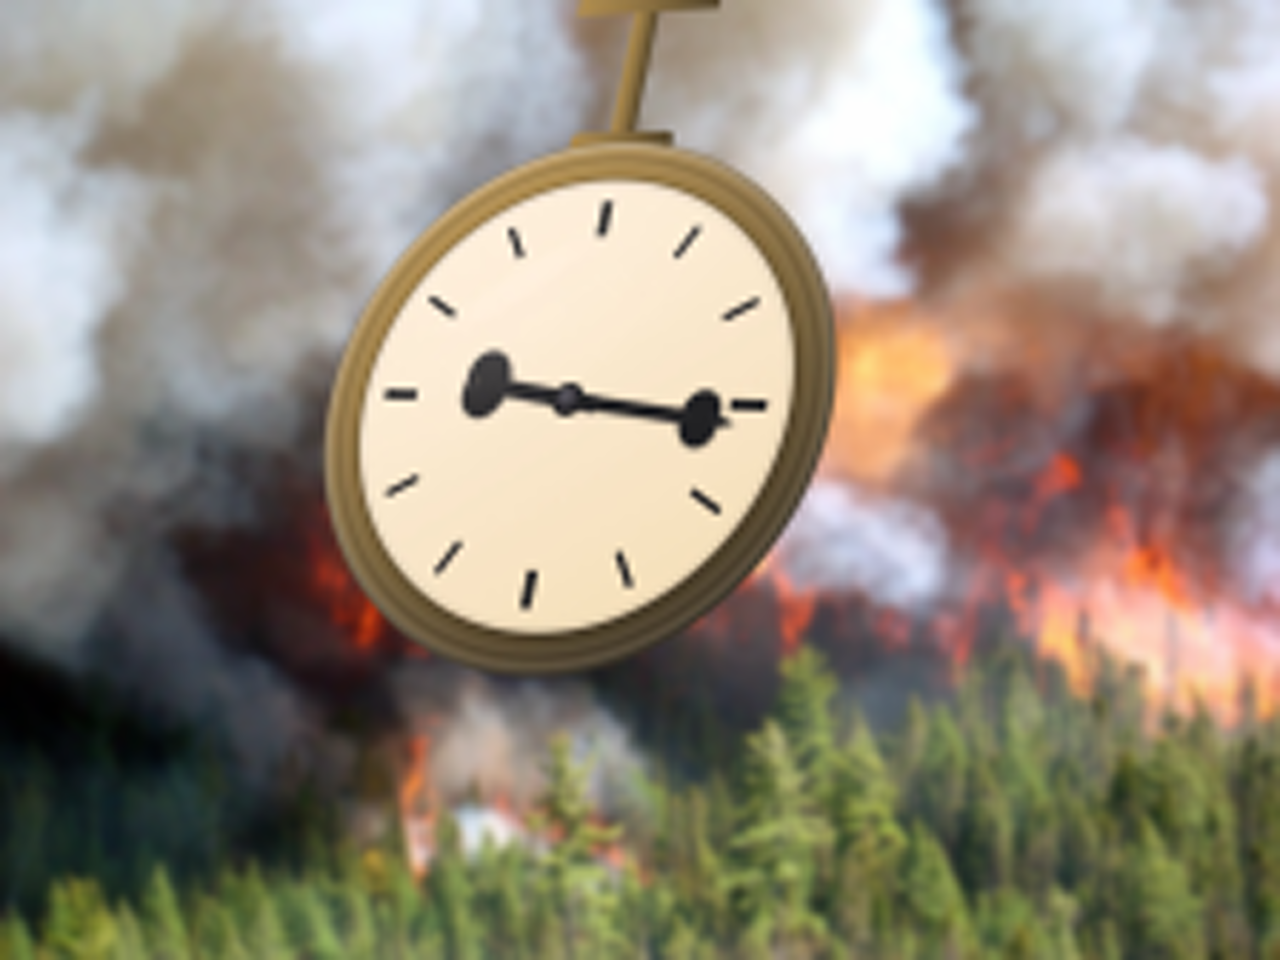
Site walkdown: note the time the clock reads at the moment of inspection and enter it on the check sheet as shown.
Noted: 9:16
